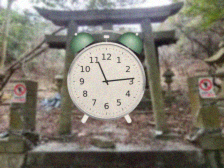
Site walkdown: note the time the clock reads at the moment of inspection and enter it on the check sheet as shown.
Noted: 11:14
